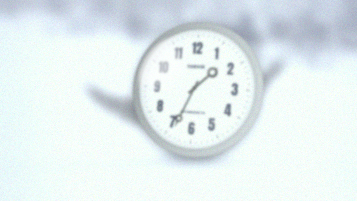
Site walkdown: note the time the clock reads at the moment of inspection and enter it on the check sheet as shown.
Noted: 1:34
